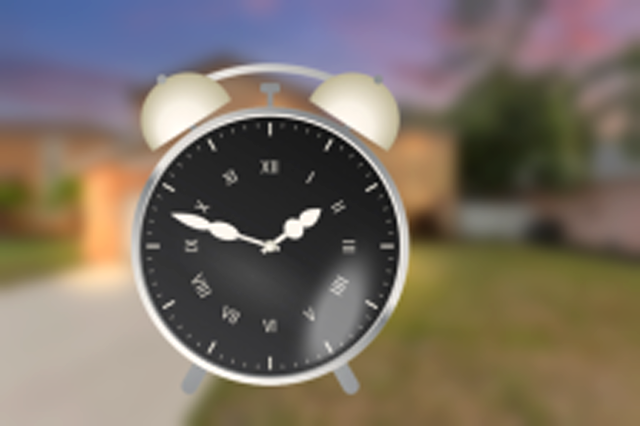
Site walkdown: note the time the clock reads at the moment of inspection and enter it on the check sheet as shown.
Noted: 1:48
